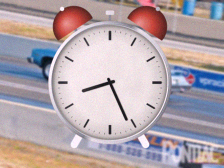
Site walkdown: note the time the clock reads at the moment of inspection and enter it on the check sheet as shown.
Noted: 8:26
